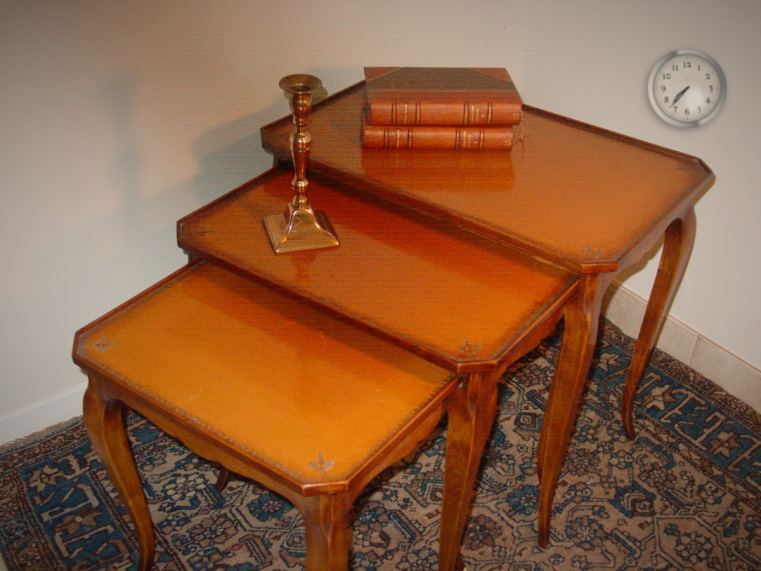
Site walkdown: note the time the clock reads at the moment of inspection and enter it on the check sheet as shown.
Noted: 7:37
